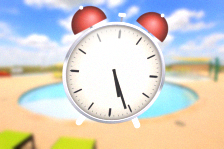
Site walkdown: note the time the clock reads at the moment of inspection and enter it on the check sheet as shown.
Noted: 5:26
